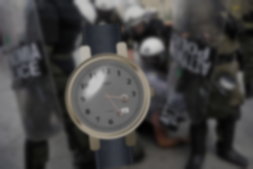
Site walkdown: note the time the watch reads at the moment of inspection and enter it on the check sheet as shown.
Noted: 3:25
